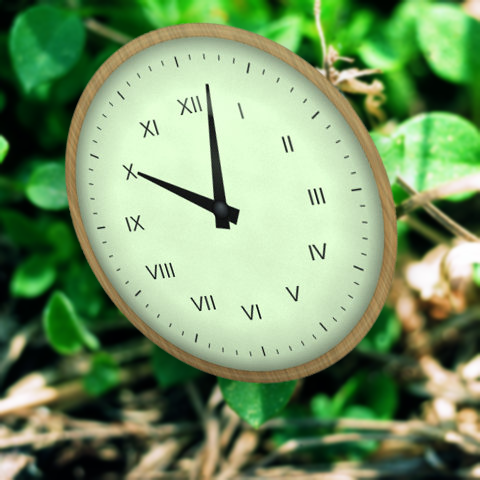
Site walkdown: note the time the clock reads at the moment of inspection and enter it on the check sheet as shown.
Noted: 10:02
